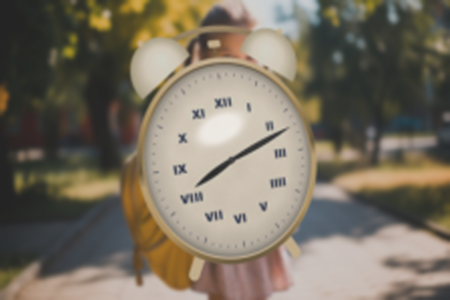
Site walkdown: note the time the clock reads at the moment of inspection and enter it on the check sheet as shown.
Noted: 8:12
